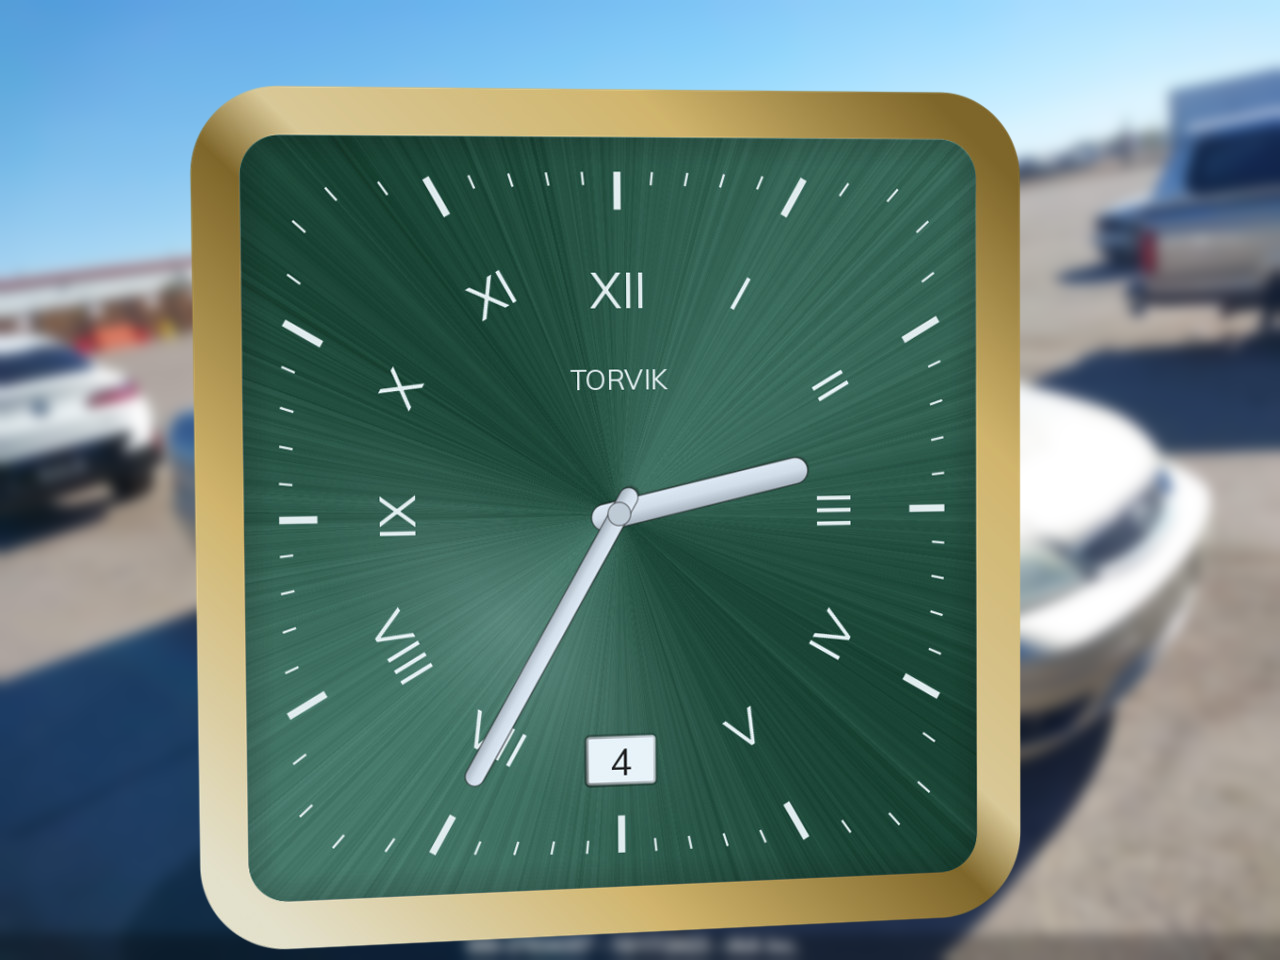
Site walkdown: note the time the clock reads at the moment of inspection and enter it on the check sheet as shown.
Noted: 2:35
